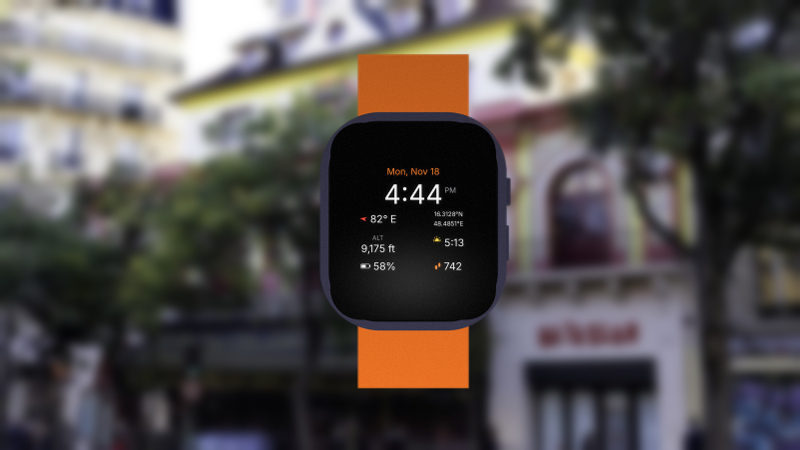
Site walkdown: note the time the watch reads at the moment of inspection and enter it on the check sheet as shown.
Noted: 4:44
